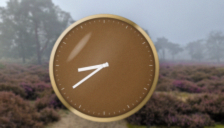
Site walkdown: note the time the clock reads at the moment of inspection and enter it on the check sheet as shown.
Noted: 8:39
